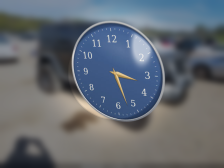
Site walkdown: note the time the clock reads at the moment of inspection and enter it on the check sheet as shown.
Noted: 3:27
